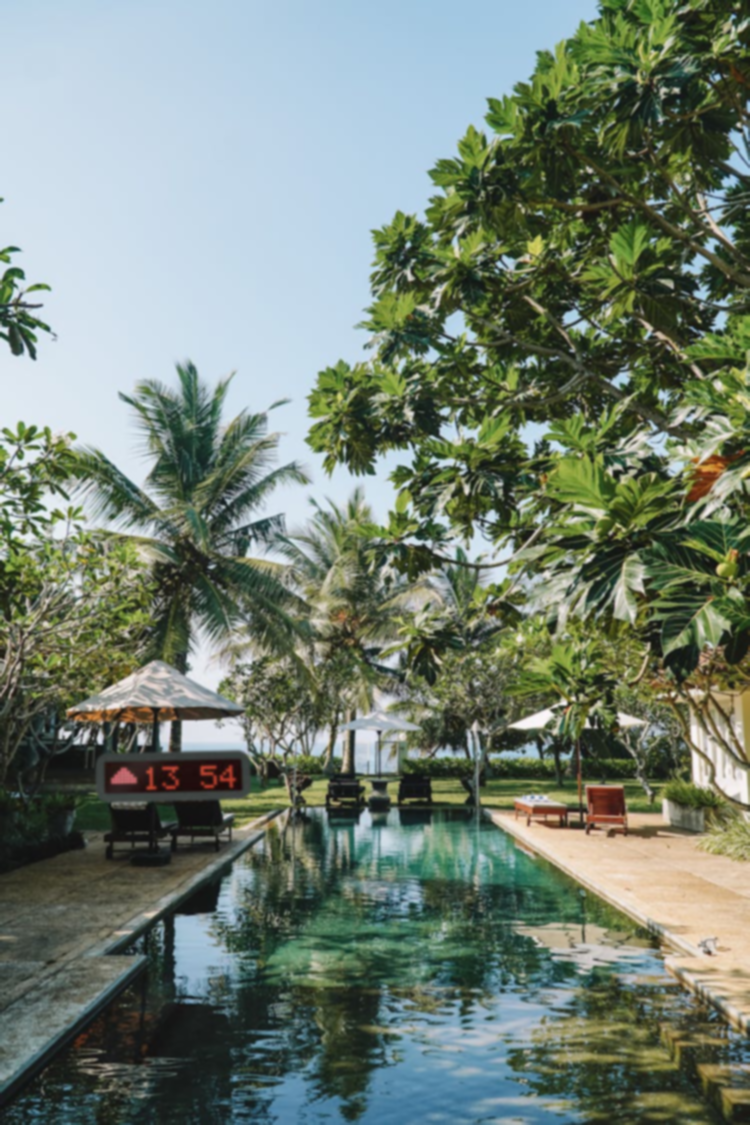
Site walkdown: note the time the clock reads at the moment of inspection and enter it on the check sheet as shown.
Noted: 13:54
